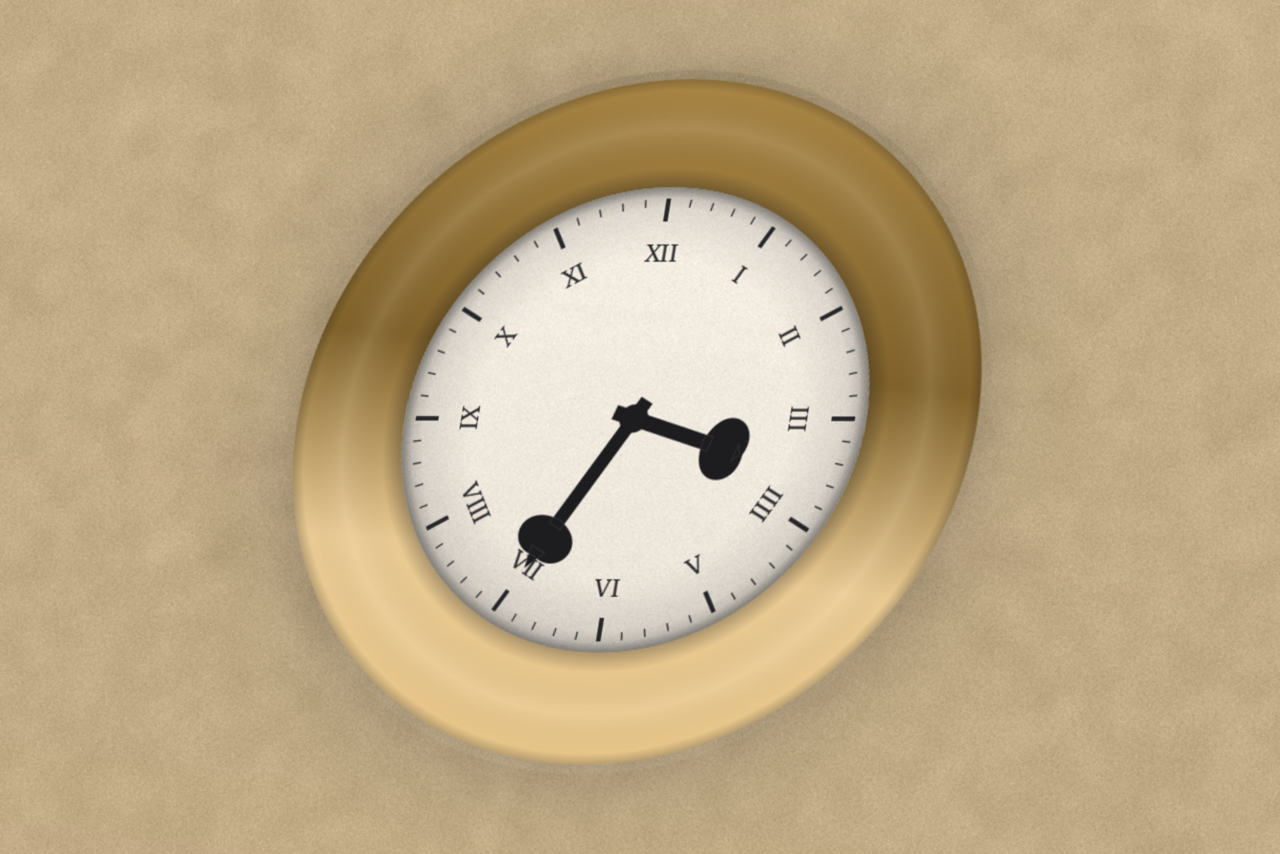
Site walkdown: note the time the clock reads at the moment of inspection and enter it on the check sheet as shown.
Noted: 3:35
